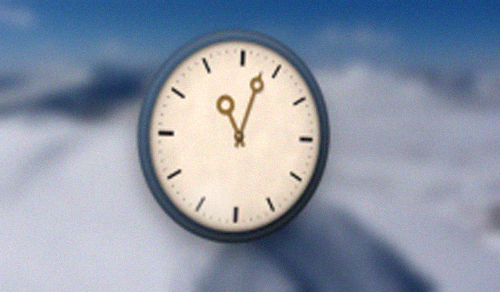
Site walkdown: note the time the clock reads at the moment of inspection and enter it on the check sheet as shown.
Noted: 11:03
